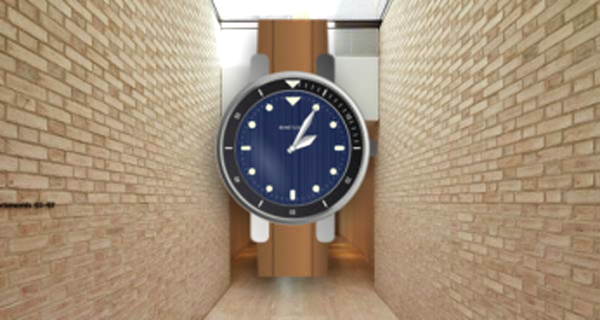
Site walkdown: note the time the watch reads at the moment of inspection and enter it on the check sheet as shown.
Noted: 2:05
